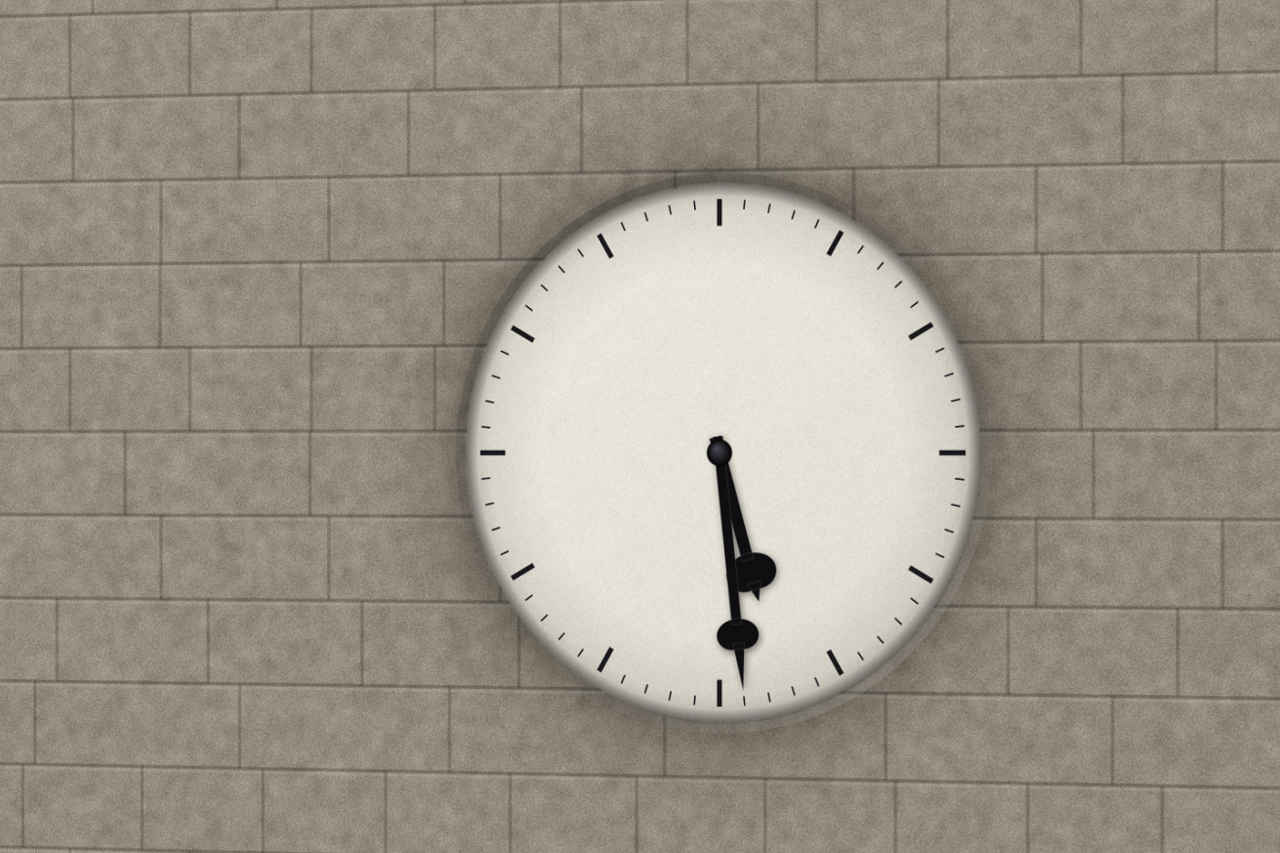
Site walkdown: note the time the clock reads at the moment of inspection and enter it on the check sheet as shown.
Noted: 5:29
